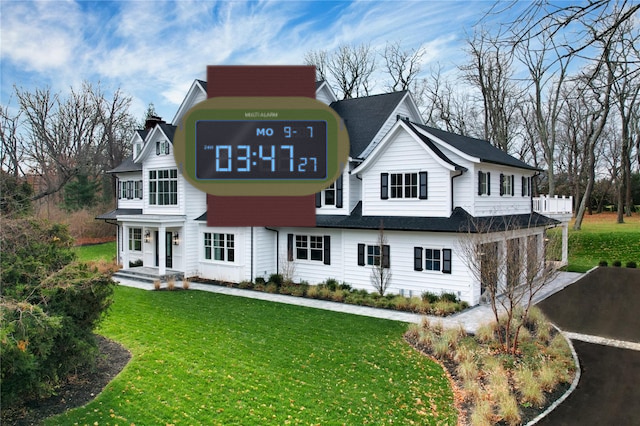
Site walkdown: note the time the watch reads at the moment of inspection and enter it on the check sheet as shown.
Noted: 3:47:27
